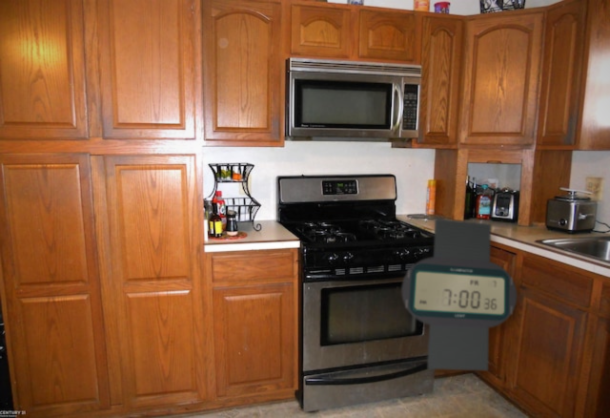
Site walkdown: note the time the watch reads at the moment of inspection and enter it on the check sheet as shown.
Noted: 7:00:36
